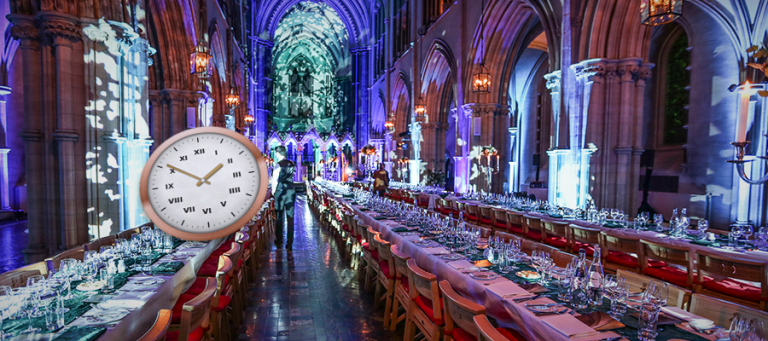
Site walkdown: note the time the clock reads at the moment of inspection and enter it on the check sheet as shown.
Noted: 1:51
